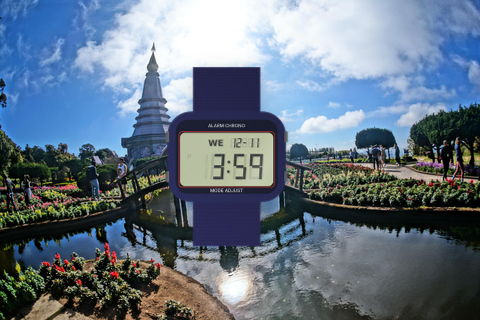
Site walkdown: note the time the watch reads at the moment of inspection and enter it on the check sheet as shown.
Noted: 3:59
